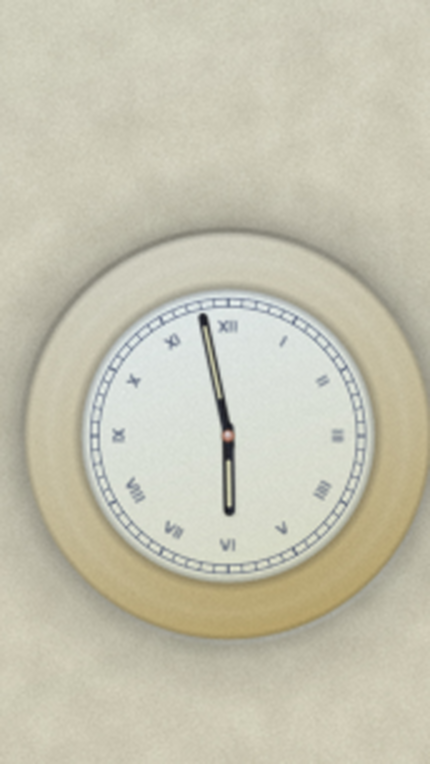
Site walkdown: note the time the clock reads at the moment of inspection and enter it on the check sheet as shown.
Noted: 5:58
